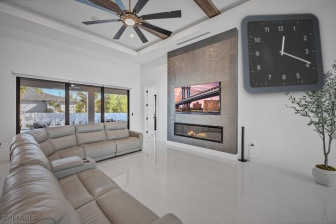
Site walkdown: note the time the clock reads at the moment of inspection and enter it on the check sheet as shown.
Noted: 12:19
